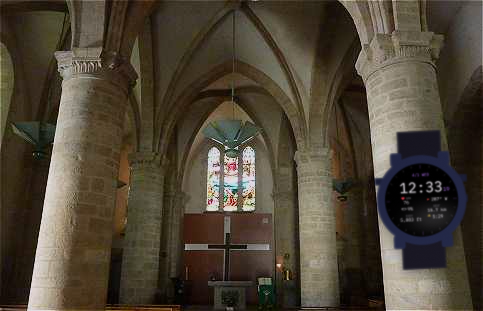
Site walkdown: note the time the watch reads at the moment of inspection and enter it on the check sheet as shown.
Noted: 12:33
